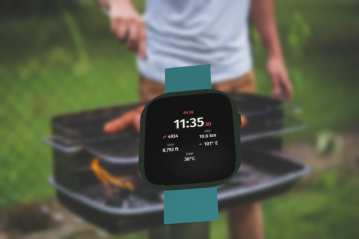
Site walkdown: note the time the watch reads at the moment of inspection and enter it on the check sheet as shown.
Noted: 11:35
